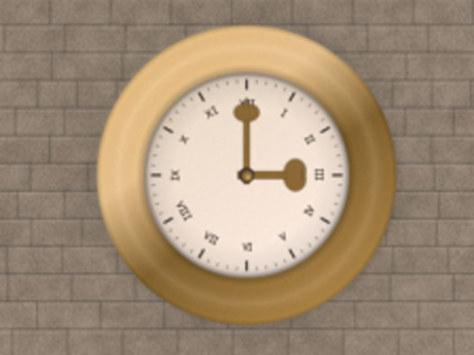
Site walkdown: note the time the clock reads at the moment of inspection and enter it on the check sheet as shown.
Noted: 3:00
